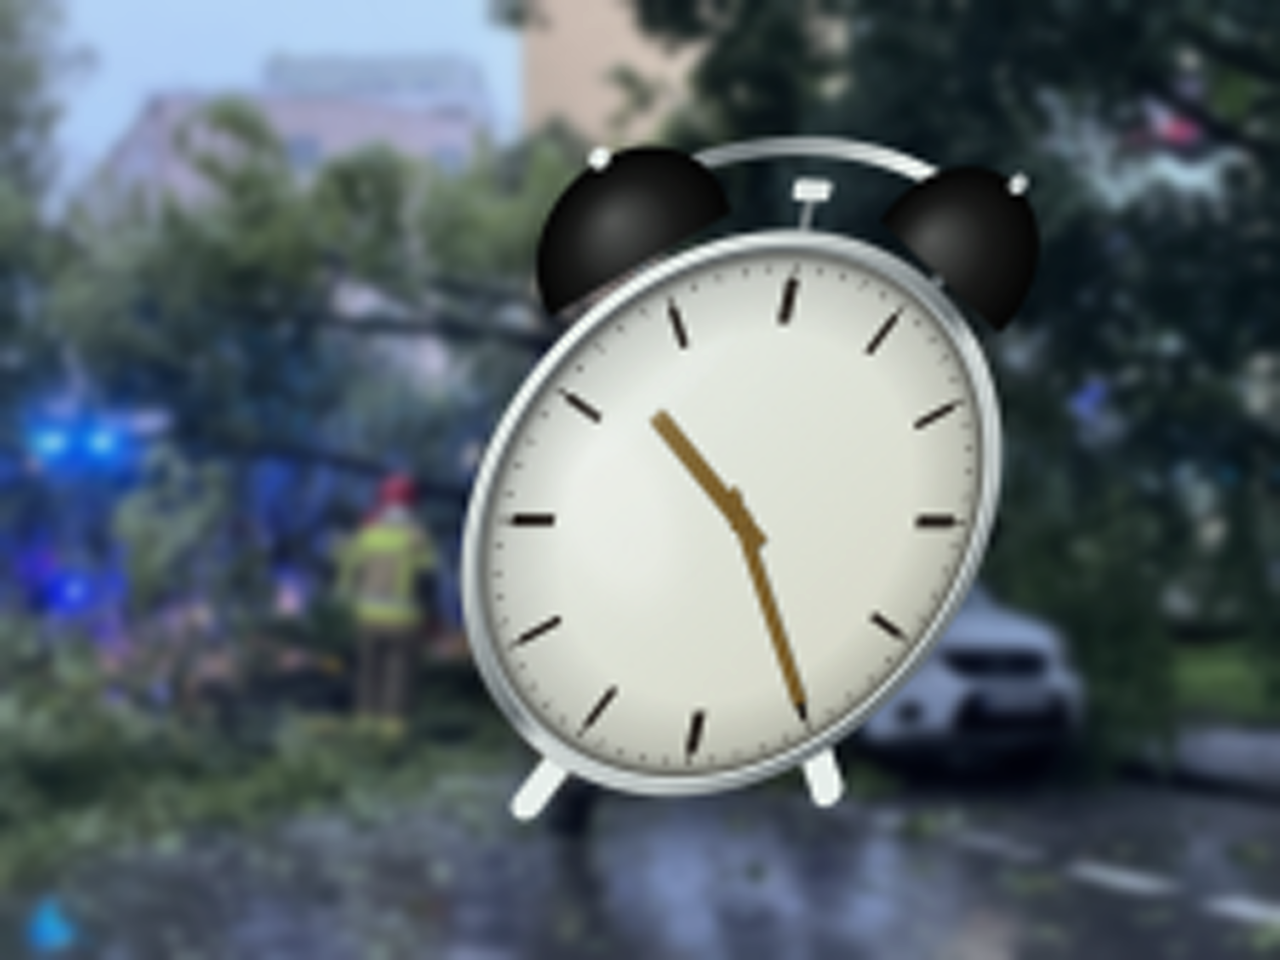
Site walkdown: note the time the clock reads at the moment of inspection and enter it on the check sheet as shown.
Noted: 10:25
